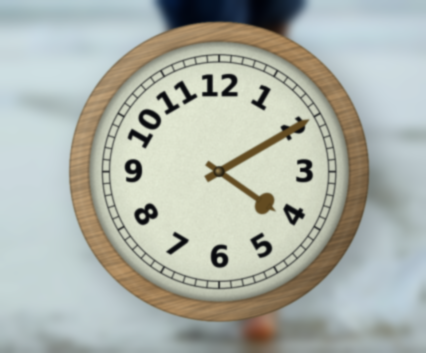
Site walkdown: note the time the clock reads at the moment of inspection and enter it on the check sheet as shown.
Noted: 4:10
